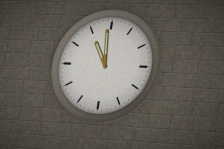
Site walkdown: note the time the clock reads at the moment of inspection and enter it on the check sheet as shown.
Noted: 10:59
